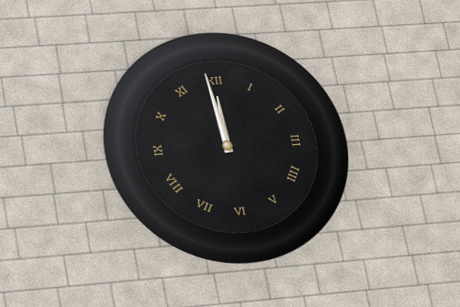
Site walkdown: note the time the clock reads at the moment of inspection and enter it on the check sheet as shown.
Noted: 11:59
